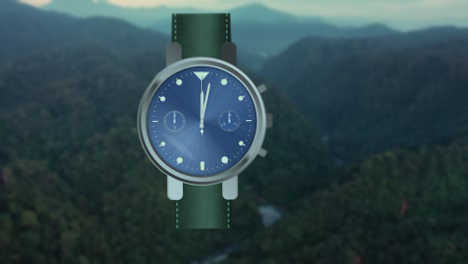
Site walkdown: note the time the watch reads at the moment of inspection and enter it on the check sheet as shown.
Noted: 12:02
